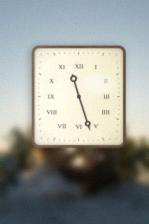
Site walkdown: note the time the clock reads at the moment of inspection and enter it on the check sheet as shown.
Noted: 11:27
